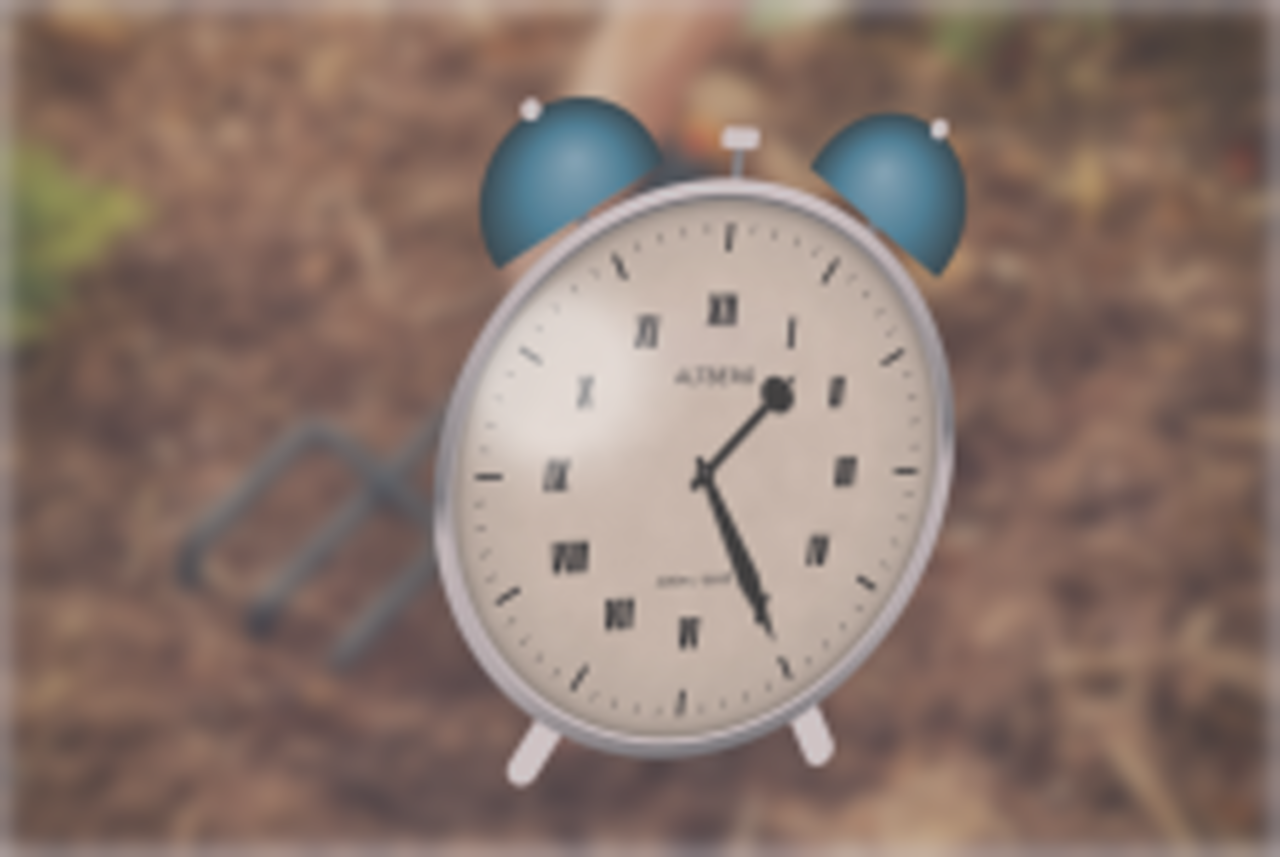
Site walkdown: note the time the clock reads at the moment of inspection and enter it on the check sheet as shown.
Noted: 1:25
